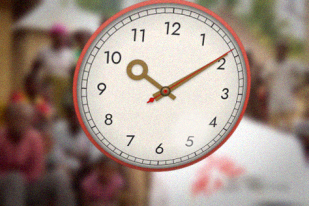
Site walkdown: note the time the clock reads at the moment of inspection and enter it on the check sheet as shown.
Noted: 10:09:09
